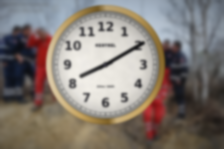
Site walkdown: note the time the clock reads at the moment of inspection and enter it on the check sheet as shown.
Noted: 8:10
